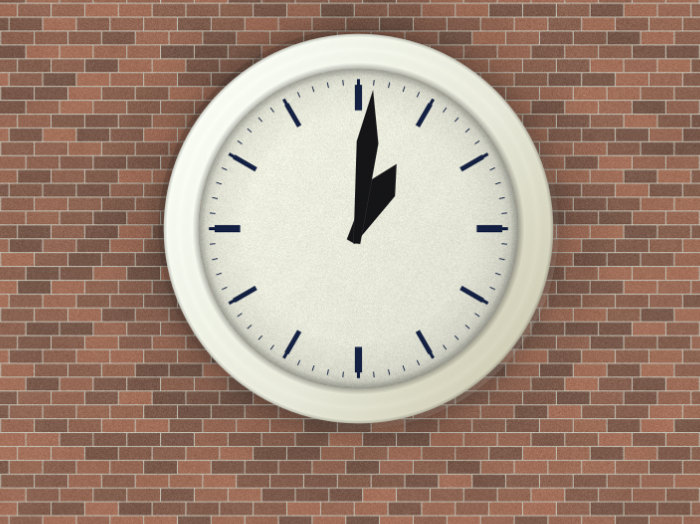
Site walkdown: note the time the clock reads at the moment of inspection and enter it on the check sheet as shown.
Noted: 1:01
